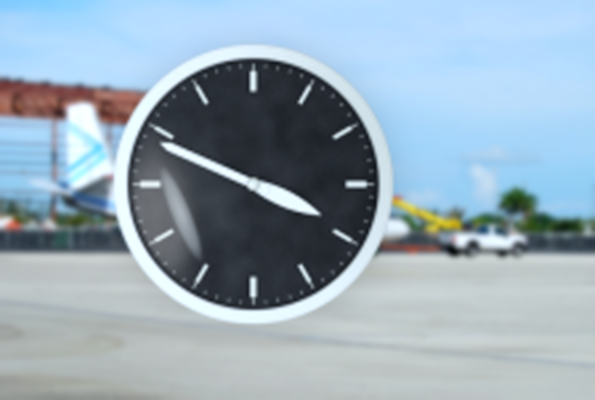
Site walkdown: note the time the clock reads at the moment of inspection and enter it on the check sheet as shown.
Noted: 3:49
